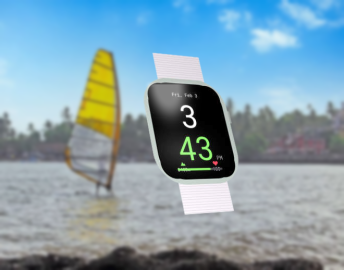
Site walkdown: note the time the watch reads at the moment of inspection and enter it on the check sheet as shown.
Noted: 3:43
